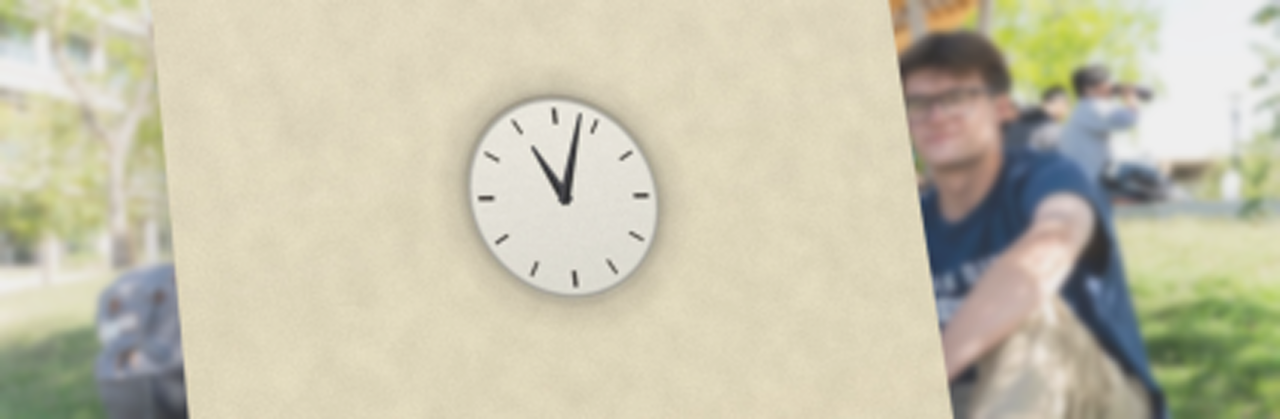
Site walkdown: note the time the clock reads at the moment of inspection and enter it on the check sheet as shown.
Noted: 11:03
